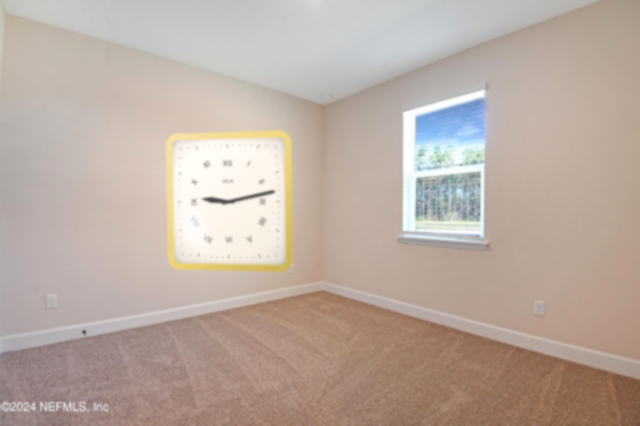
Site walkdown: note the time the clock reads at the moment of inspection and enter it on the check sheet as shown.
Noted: 9:13
